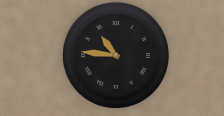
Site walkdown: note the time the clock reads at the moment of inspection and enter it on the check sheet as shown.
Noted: 10:46
